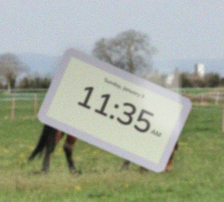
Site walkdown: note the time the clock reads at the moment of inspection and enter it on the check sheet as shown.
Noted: 11:35
